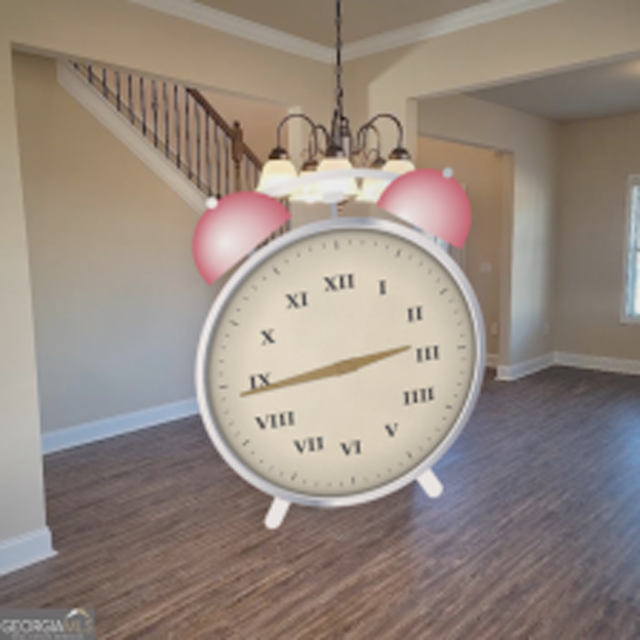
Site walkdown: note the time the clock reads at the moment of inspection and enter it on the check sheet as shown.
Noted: 2:44
